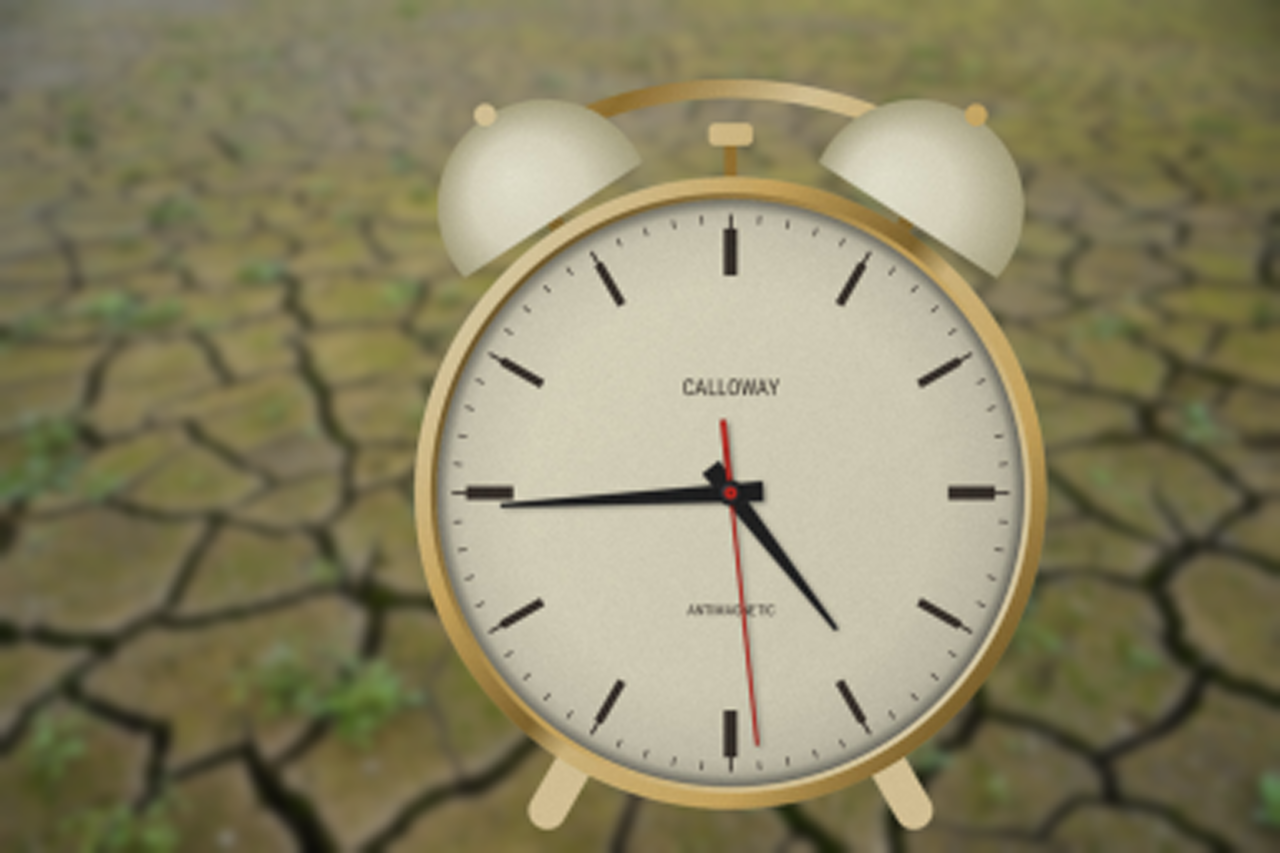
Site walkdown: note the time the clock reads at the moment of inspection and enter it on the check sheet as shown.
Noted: 4:44:29
